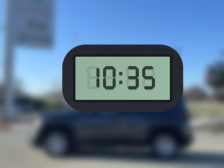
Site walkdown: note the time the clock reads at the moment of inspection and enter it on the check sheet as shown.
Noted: 10:35
